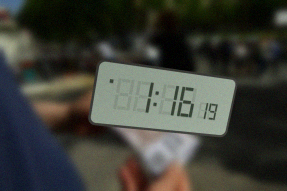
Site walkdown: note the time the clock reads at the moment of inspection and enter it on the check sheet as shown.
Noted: 1:16:19
